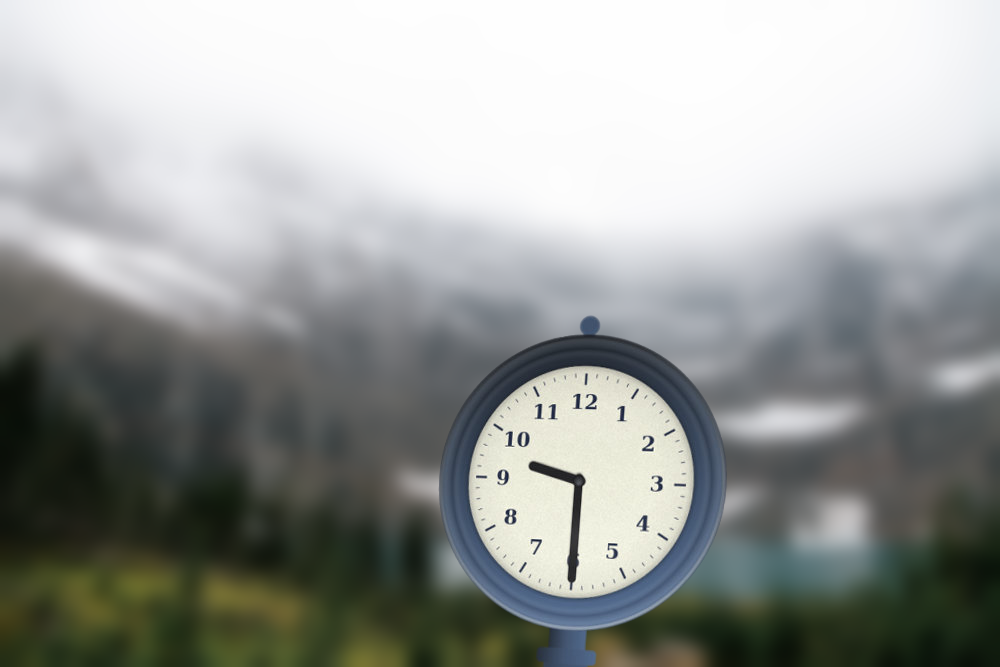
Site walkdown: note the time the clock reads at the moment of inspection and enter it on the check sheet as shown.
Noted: 9:30
